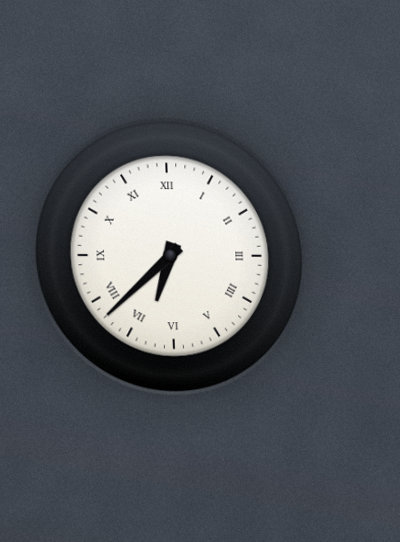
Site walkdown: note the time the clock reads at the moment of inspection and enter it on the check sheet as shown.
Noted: 6:38
